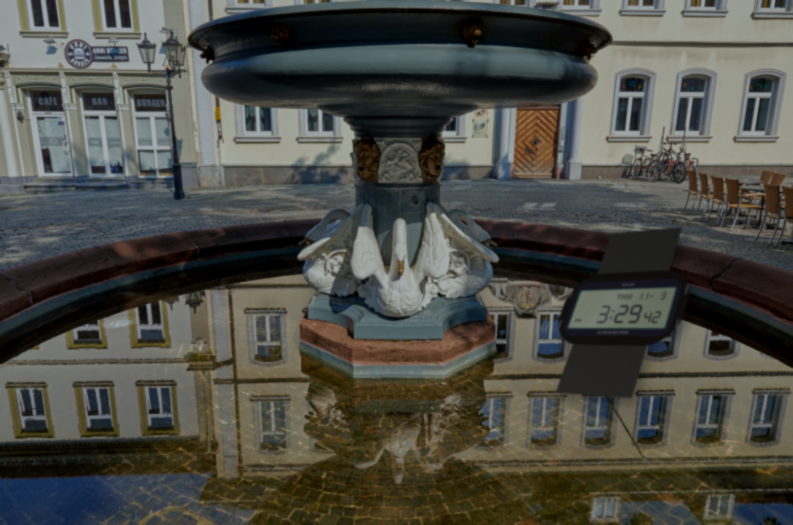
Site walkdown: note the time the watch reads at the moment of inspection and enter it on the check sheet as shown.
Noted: 3:29:42
